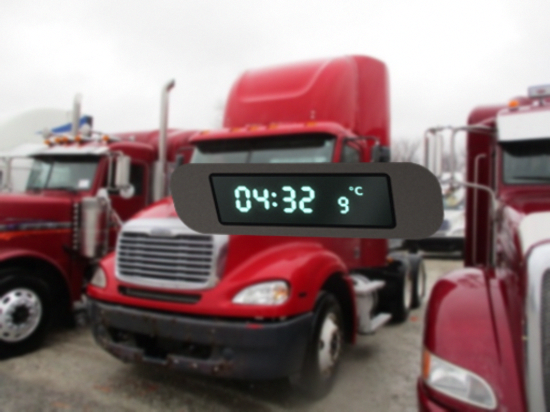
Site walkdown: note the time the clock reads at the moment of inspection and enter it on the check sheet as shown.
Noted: 4:32
